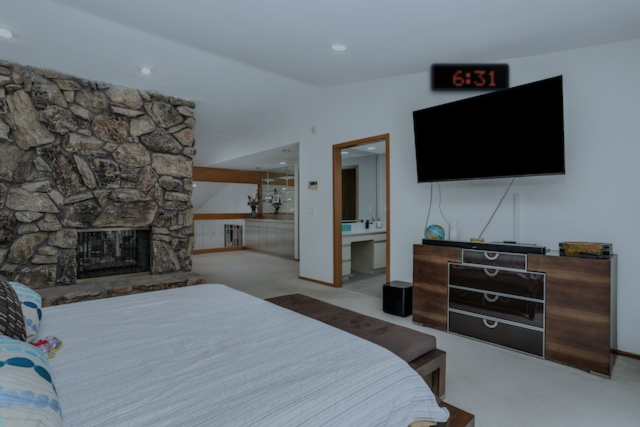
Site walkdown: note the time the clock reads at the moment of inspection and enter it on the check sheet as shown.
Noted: 6:31
